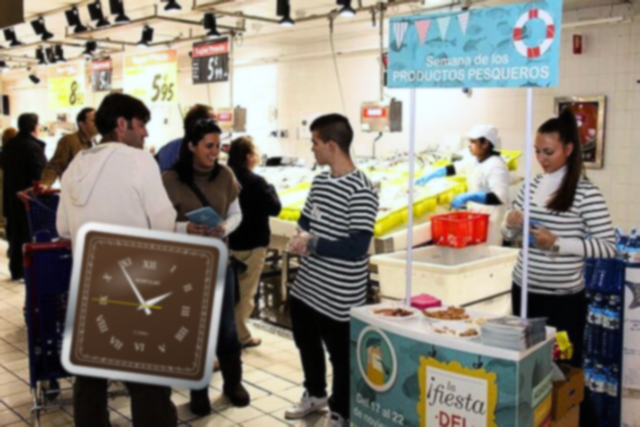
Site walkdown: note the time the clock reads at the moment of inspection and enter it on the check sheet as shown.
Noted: 1:53:45
